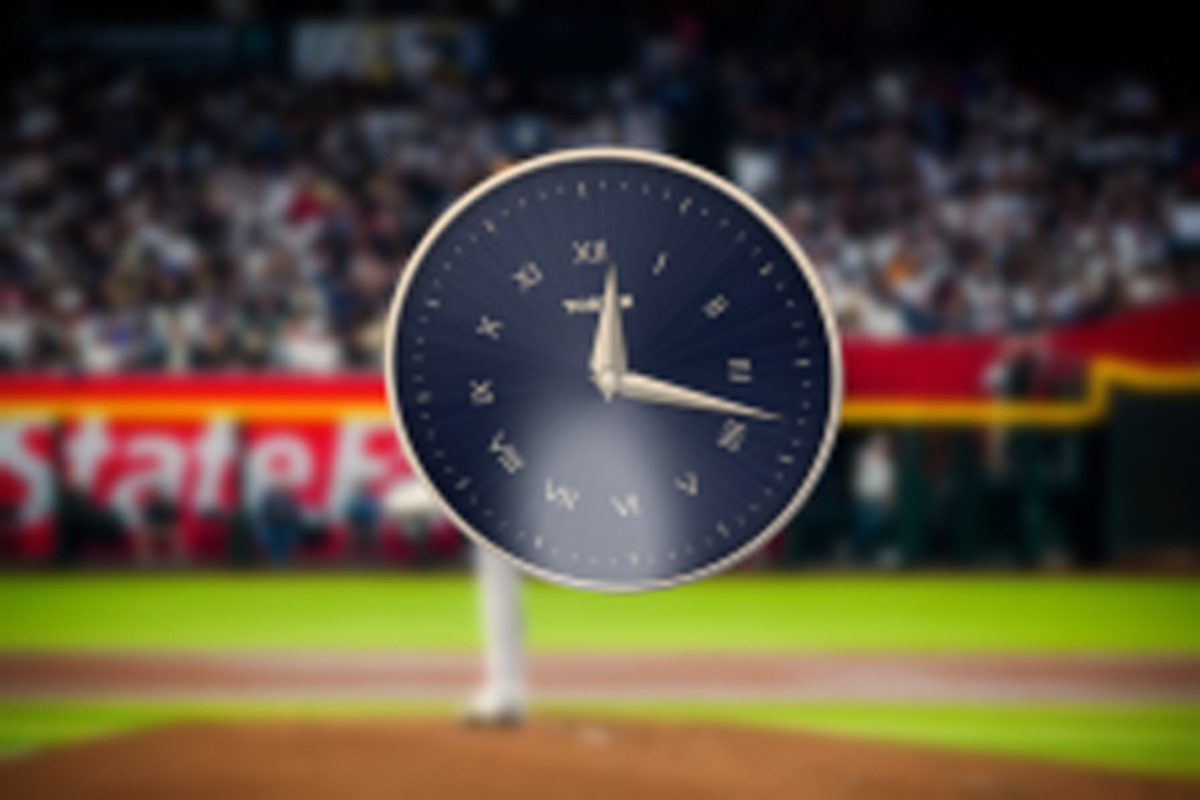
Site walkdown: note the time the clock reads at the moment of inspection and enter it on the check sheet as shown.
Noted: 12:18
